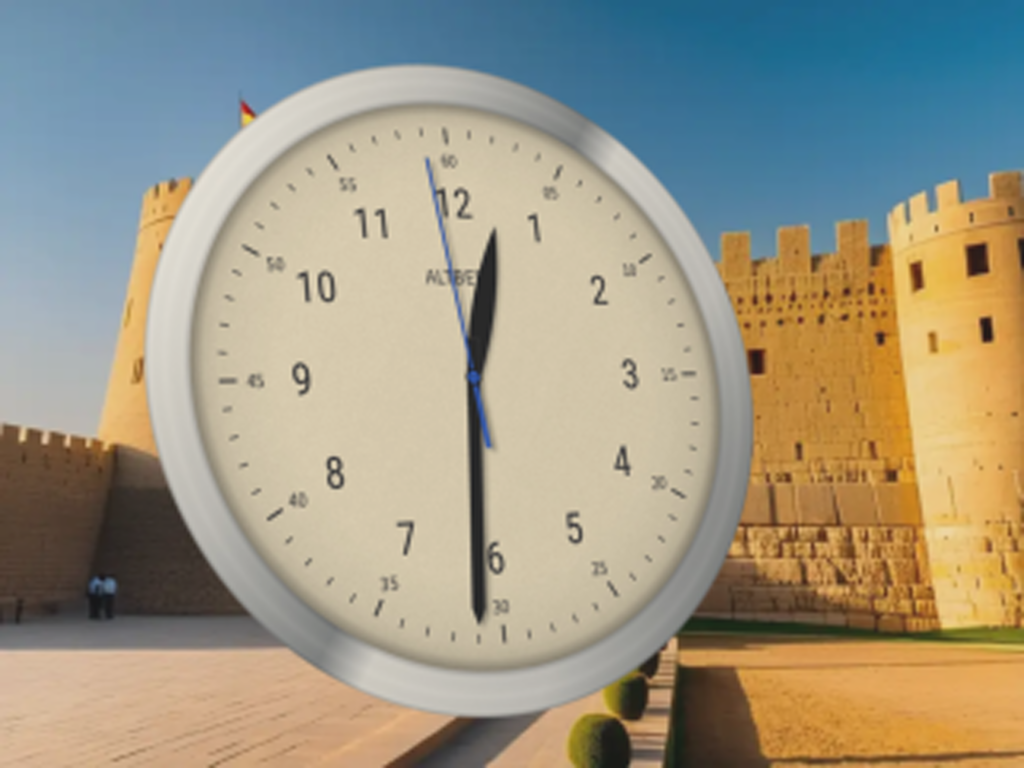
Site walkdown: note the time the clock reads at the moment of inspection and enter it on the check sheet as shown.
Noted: 12:30:59
